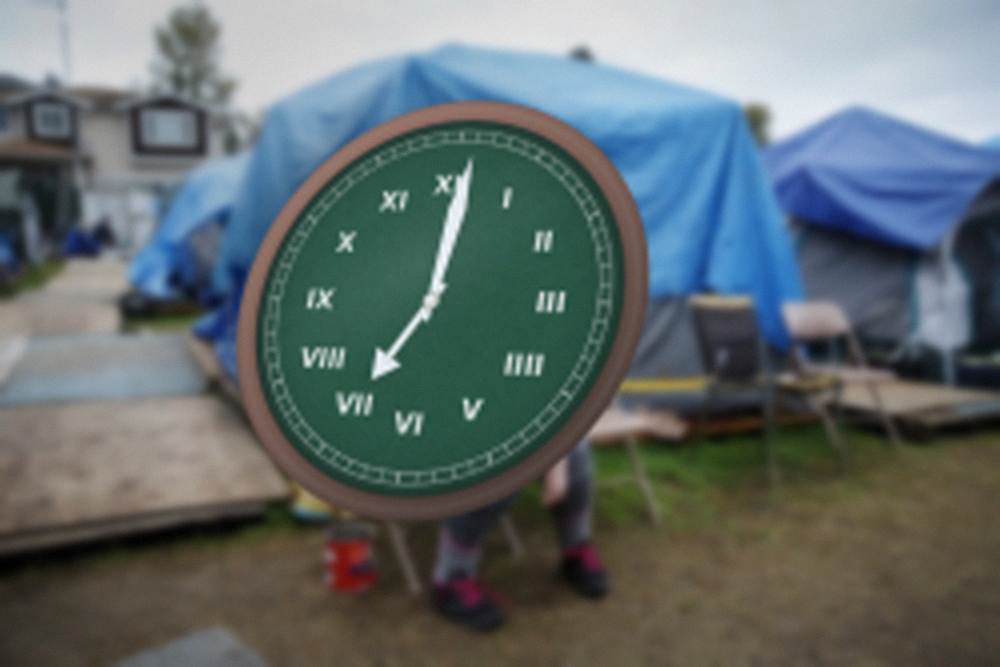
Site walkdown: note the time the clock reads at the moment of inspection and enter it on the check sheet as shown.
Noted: 7:01
